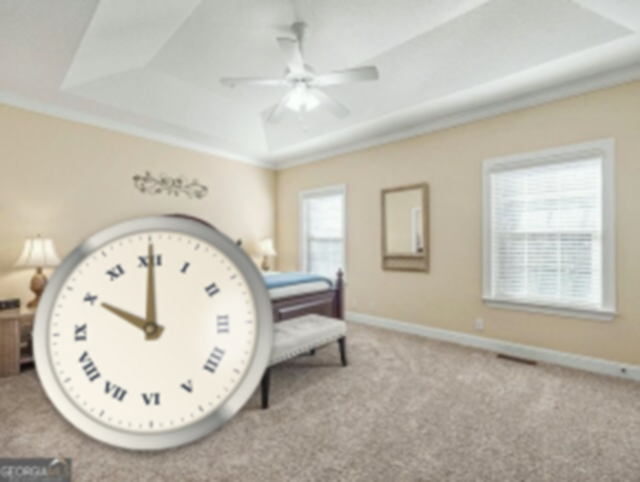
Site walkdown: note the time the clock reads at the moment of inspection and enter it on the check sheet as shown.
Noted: 10:00
